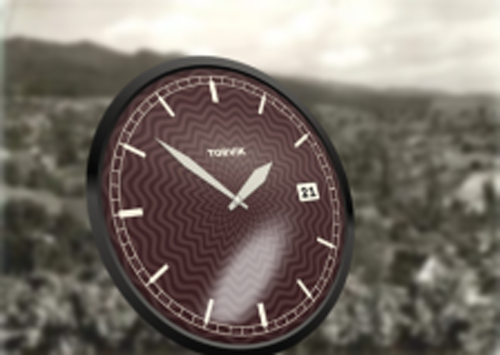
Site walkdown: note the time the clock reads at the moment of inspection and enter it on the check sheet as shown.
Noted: 1:52
